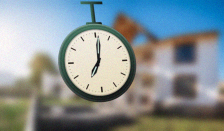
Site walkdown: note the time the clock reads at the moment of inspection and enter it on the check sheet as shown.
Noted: 7:01
